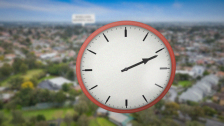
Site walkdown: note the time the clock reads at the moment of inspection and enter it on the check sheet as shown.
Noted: 2:11
